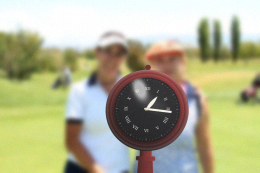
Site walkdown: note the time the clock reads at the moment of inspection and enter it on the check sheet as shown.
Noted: 1:16
